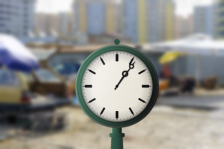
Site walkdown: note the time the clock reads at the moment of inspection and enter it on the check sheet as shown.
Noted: 1:06
